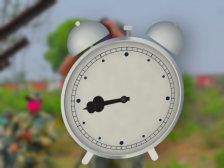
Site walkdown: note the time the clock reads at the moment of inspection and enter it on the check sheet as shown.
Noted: 8:43
